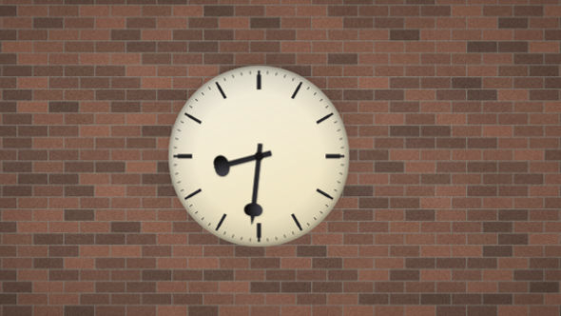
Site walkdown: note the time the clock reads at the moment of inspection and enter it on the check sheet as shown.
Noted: 8:31
